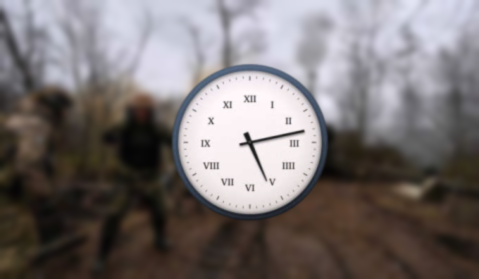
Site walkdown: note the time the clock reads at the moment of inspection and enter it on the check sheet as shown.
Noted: 5:13
